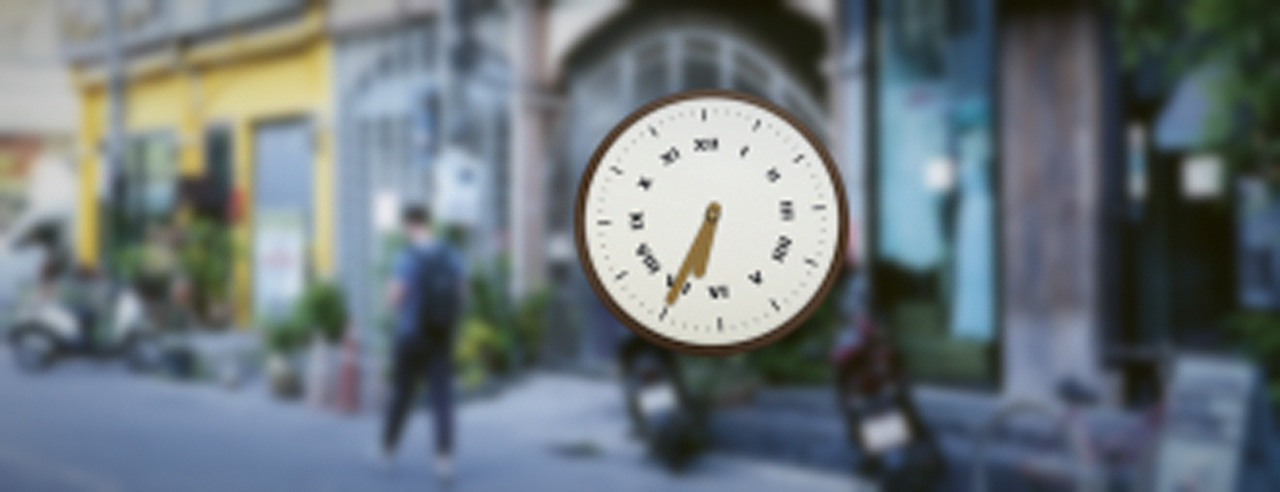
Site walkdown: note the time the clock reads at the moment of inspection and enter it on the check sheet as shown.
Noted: 6:35
